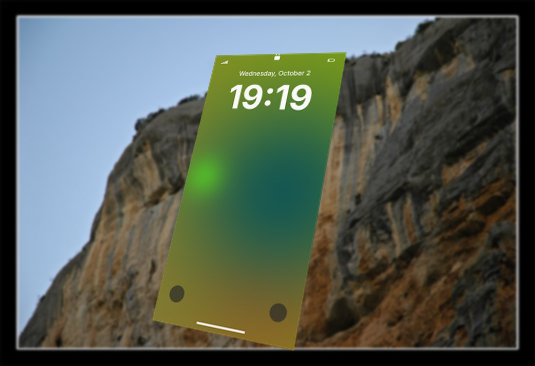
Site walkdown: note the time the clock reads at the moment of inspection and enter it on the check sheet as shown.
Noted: 19:19
